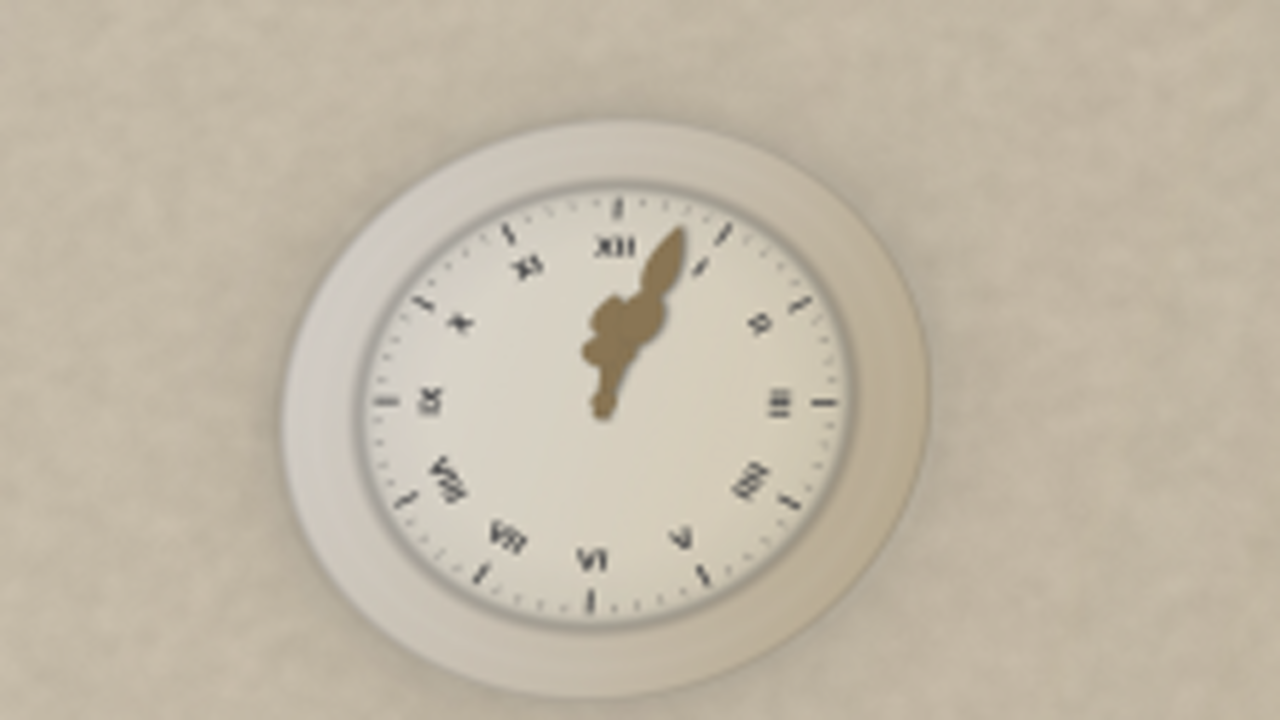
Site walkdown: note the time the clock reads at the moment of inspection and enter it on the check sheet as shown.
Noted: 12:03
